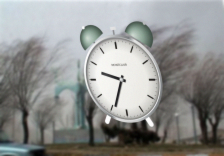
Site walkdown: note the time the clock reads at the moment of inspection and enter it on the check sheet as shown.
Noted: 9:34
